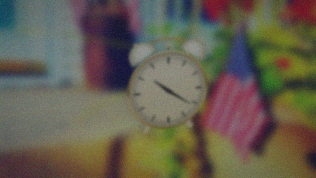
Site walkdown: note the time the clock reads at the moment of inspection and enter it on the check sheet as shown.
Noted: 10:21
